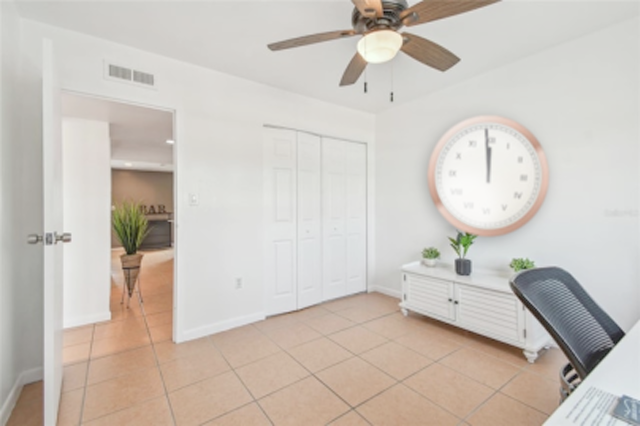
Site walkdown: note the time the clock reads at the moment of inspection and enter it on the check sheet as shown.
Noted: 11:59
